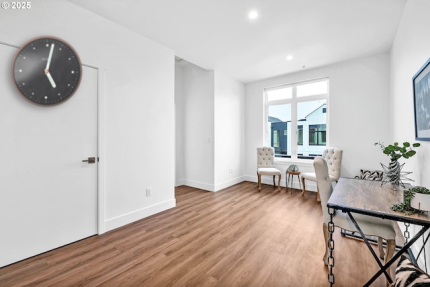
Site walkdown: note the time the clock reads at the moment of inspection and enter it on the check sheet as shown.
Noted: 5:02
